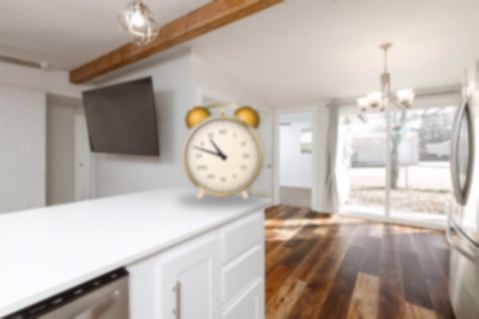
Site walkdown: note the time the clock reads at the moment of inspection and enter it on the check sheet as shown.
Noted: 10:48
